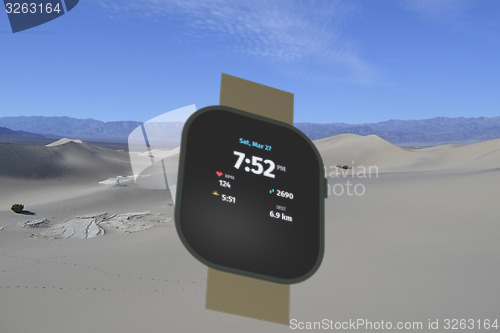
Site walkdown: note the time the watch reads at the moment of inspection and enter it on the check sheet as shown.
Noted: 7:52
